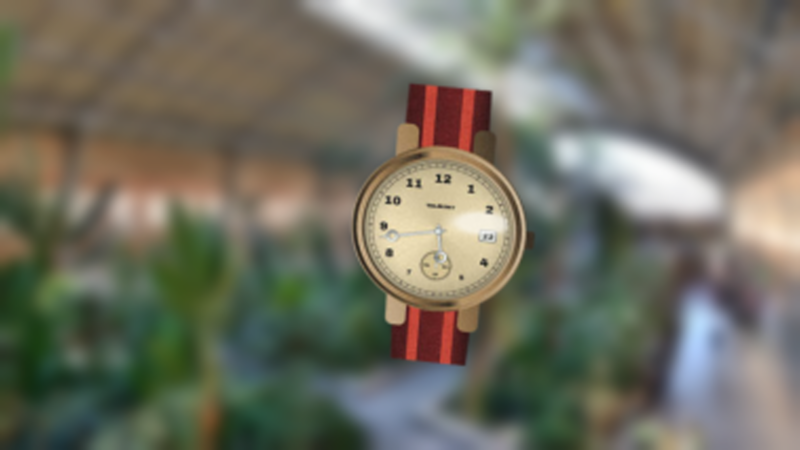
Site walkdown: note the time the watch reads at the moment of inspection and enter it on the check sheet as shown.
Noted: 5:43
